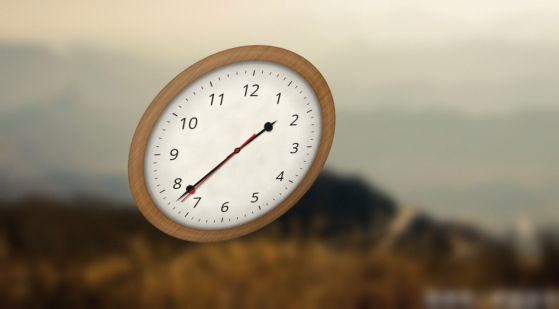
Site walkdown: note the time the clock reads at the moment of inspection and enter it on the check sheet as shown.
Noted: 1:37:37
